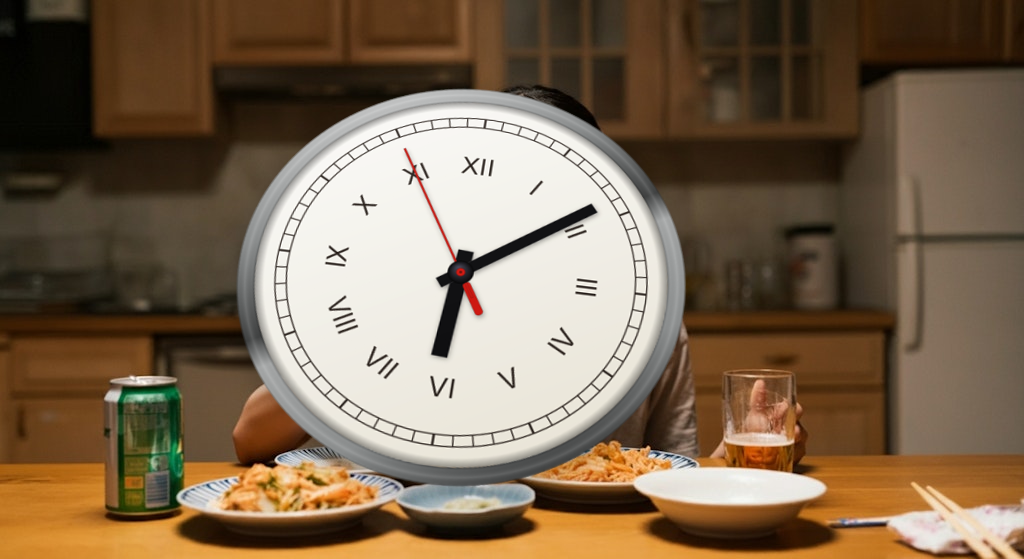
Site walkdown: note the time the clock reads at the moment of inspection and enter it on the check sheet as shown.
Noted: 6:08:55
